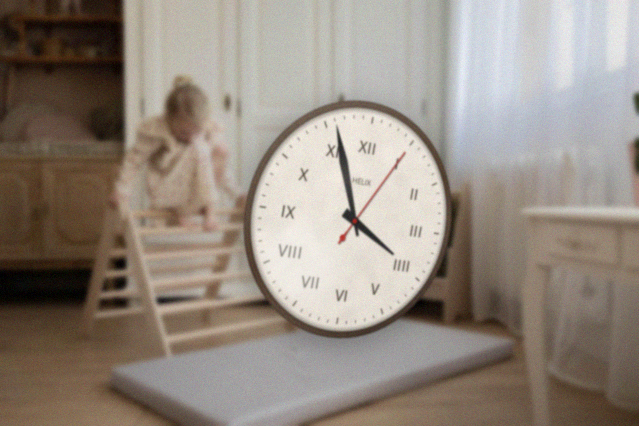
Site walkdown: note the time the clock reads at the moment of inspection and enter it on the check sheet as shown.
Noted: 3:56:05
